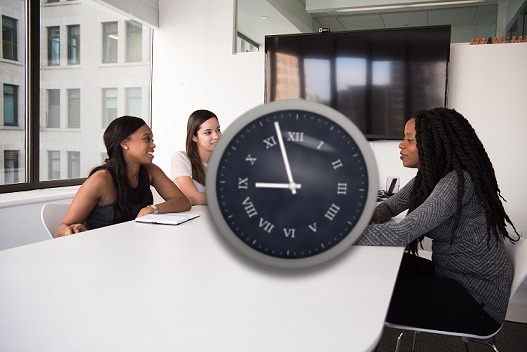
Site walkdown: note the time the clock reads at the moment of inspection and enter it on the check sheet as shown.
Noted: 8:57
